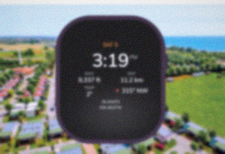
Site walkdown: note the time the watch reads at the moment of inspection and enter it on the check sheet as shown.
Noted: 3:19
